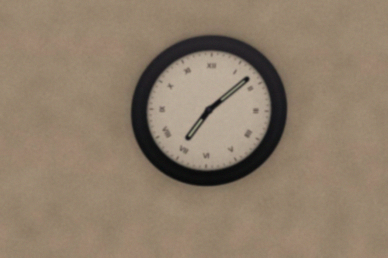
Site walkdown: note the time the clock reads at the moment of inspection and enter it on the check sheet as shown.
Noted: 7:08
